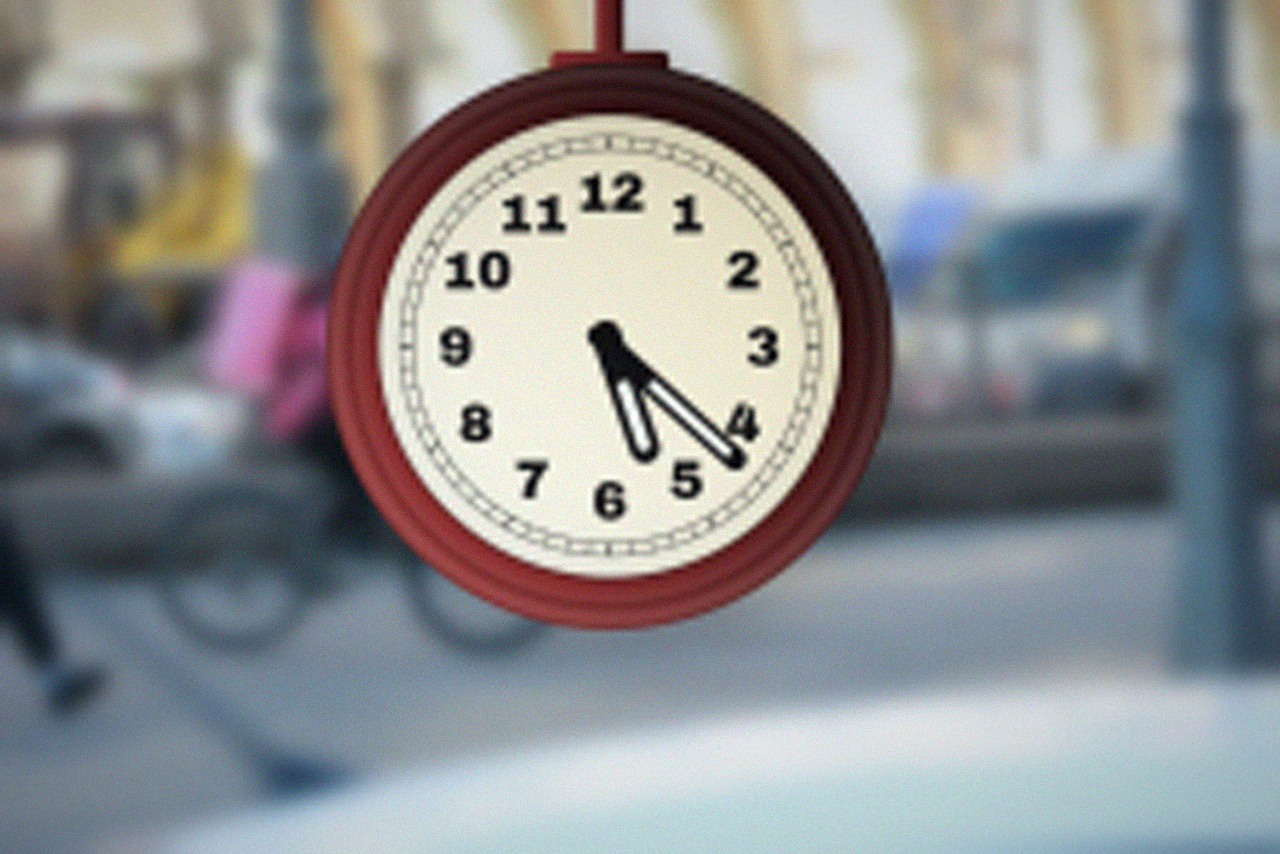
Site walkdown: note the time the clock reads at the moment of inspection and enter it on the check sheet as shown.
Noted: 5:22
